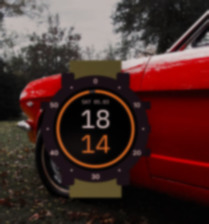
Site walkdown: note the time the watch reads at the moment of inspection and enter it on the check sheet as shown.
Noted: 18:14
